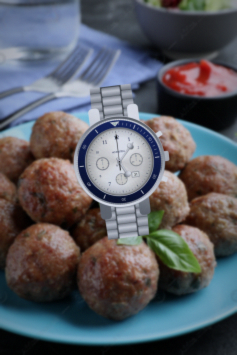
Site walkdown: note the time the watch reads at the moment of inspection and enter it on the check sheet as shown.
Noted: 5:07
